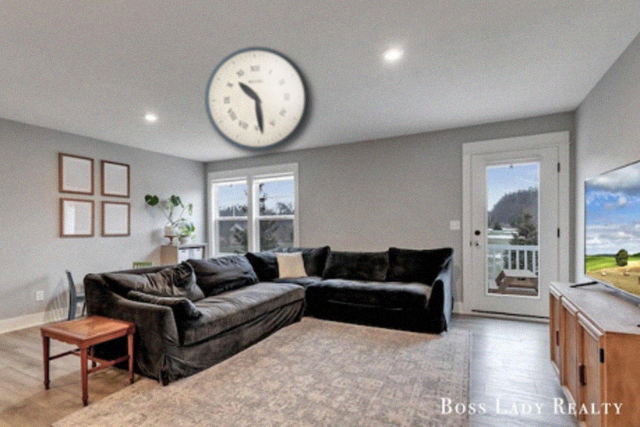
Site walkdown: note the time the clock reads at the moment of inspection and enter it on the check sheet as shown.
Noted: 10:29
